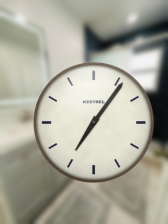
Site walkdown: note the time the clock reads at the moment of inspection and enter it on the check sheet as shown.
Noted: 7:06
